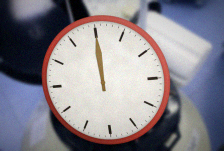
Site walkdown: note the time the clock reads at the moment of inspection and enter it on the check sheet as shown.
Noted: 12:00
